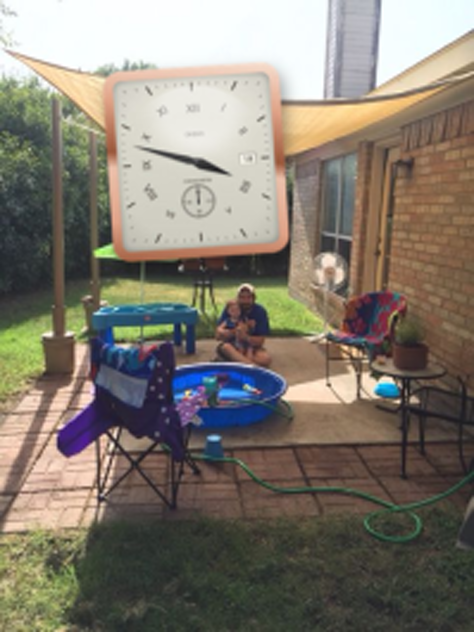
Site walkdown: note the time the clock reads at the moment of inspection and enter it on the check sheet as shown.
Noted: 3:48
